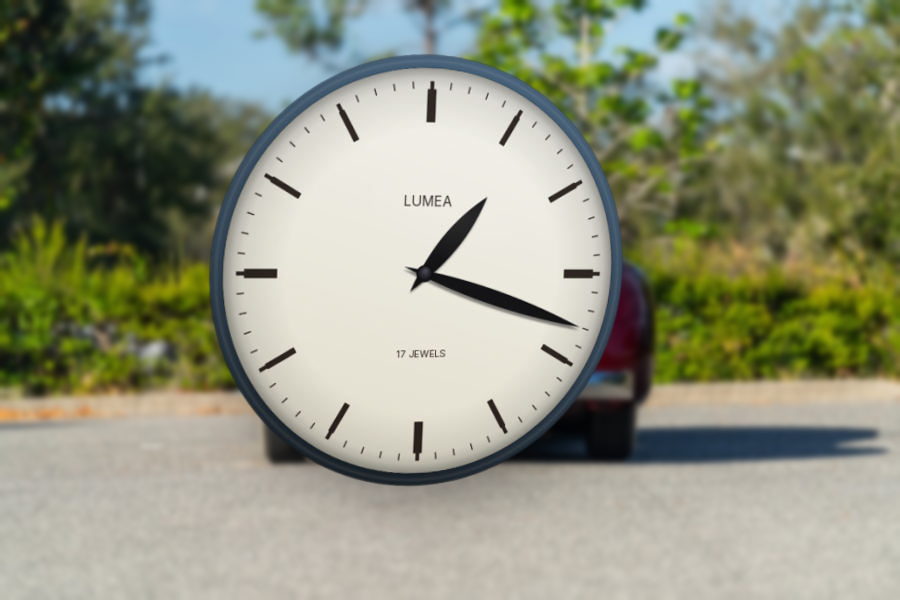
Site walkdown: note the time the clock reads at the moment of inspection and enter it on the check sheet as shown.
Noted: 1:18
